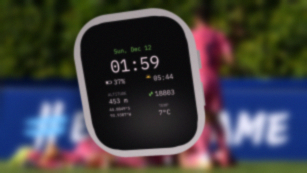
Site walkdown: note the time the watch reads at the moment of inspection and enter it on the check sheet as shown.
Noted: 1:59
